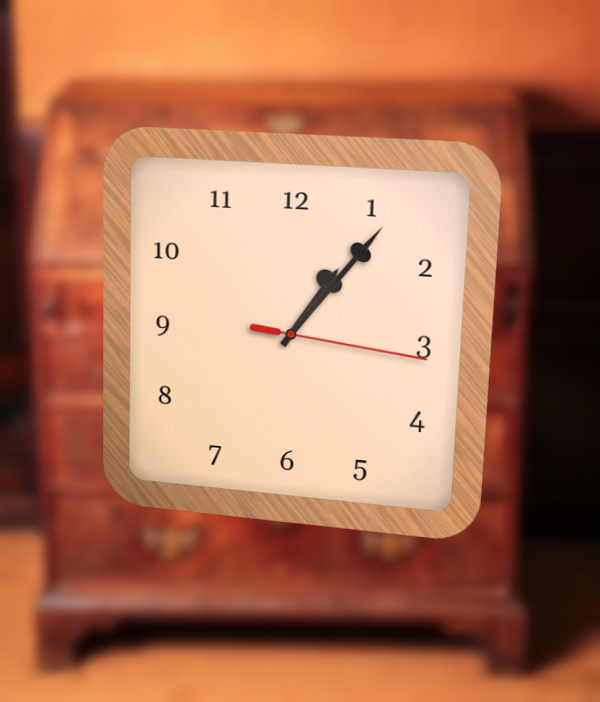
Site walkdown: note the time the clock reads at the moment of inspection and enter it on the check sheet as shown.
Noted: 1:06:16
